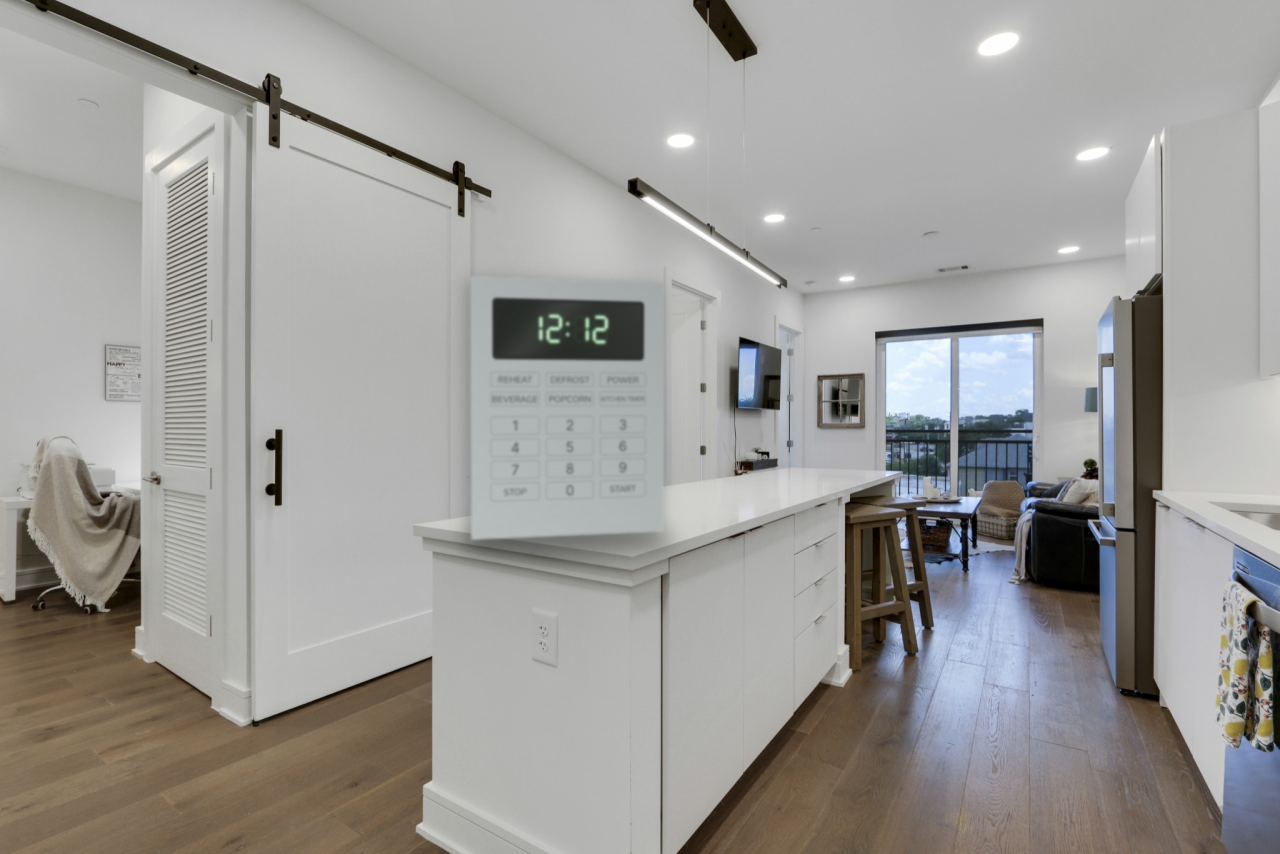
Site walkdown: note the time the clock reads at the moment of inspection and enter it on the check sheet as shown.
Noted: 12:12
